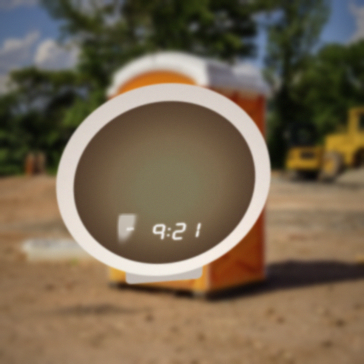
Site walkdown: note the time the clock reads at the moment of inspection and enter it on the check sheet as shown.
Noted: 9:21
